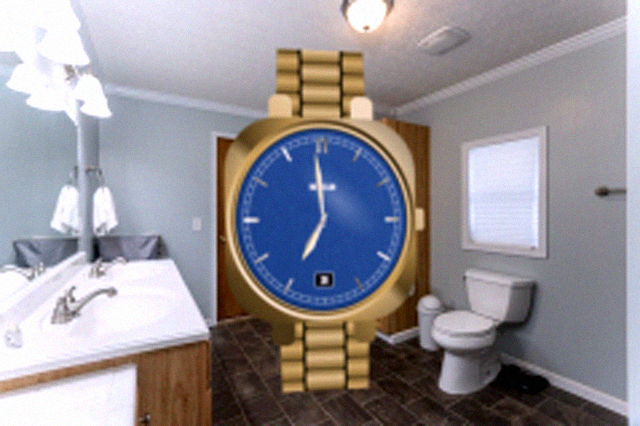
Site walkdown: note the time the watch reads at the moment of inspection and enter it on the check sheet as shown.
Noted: 6:59
